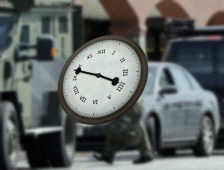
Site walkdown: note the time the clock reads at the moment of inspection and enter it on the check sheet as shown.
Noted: 3:48
